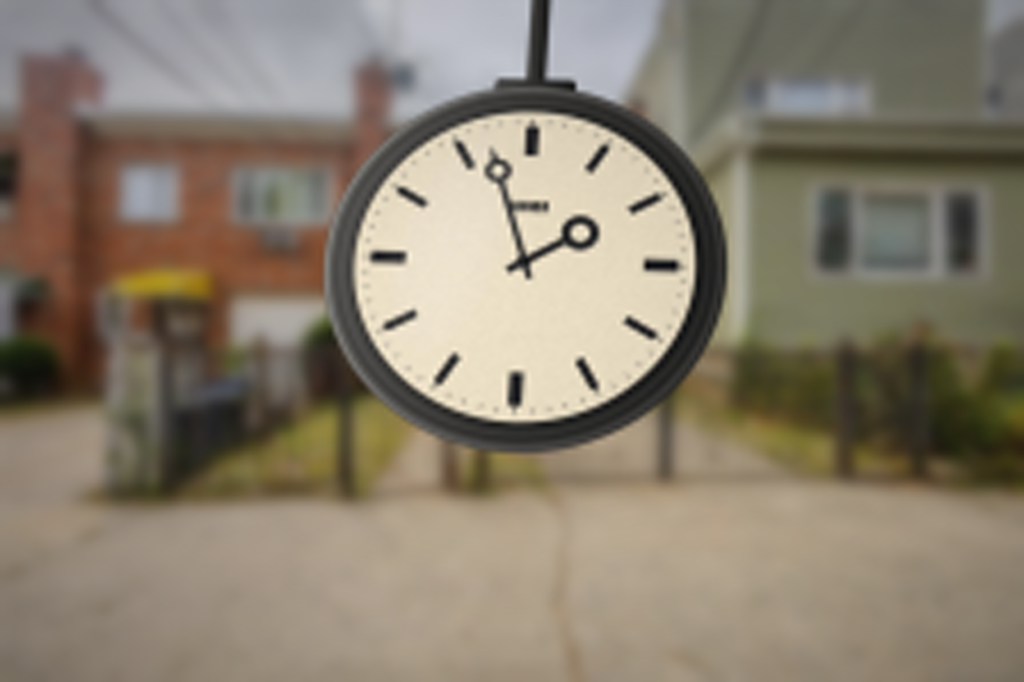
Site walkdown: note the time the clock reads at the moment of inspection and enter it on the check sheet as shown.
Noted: 1:57
